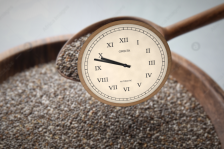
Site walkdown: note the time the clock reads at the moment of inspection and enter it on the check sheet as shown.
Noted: 9:48
